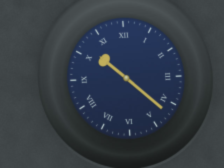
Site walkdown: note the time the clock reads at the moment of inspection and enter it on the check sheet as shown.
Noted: 10:22
